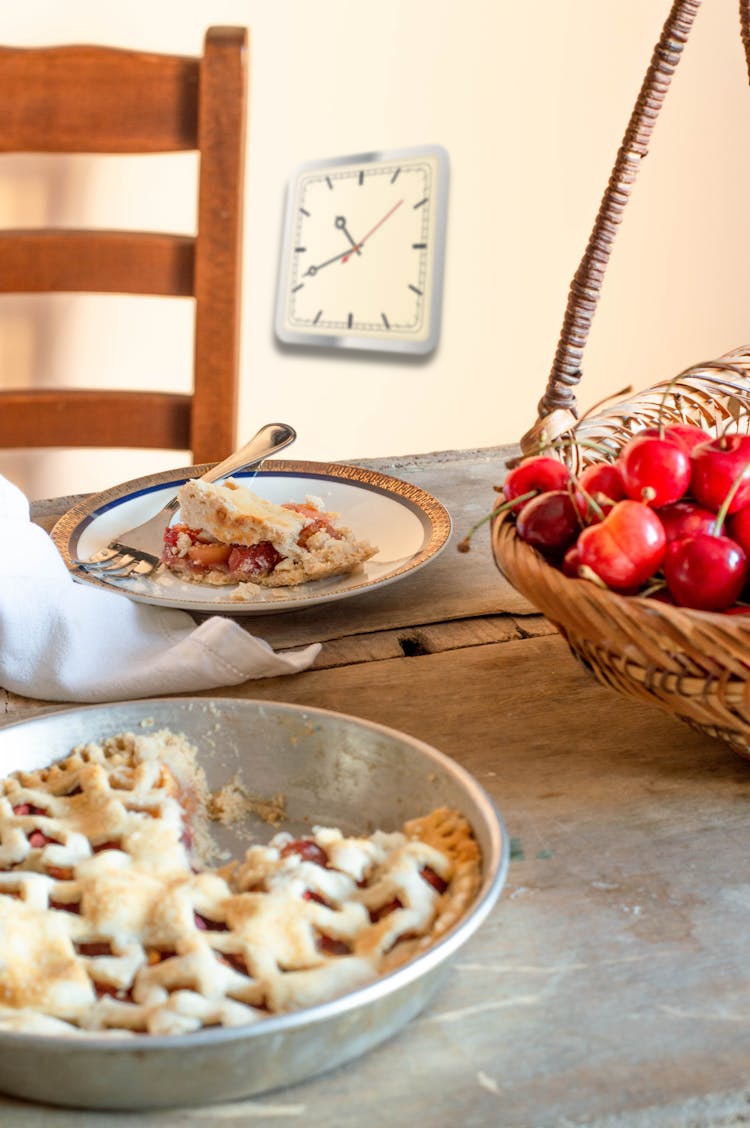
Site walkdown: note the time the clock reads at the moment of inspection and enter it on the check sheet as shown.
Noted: 10:41:08
